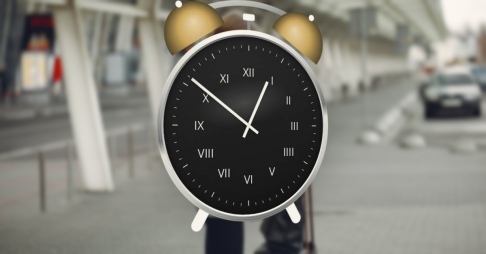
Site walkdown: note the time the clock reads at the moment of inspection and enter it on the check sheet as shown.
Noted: 12:51
